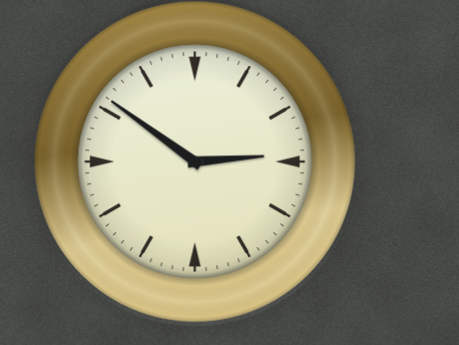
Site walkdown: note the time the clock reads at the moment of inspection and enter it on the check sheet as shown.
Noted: 2:51
